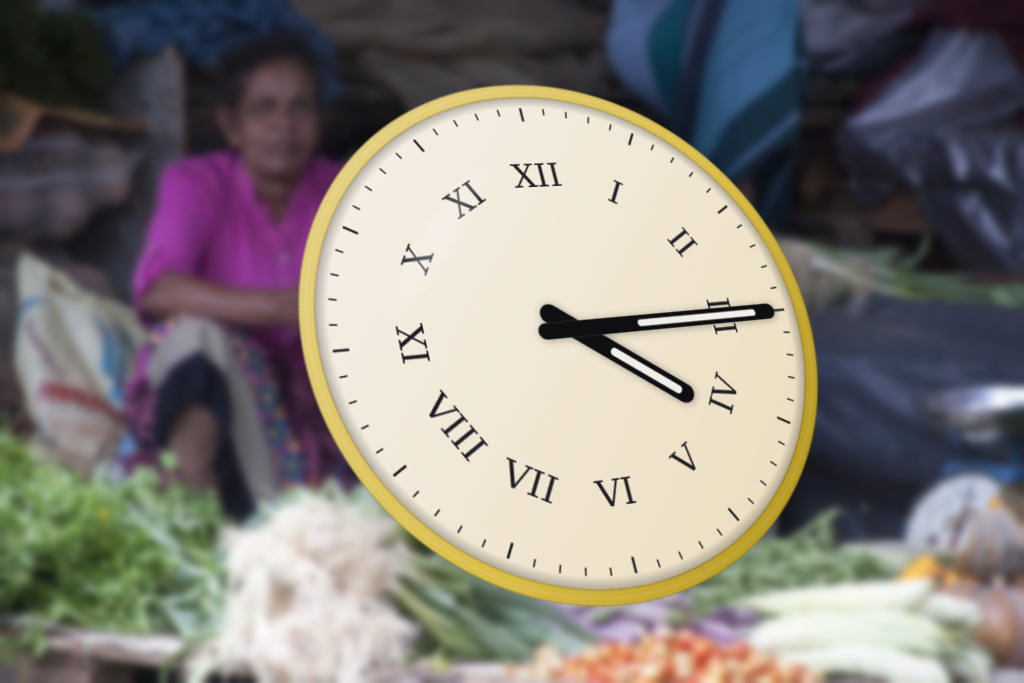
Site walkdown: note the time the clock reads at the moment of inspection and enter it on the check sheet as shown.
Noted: 4:15
